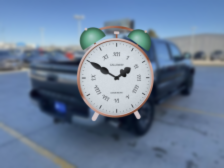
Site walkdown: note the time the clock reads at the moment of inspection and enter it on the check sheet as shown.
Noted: 1:50
